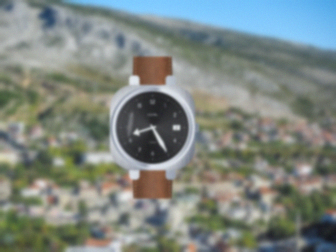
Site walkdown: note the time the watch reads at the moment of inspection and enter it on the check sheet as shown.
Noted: 8:25
